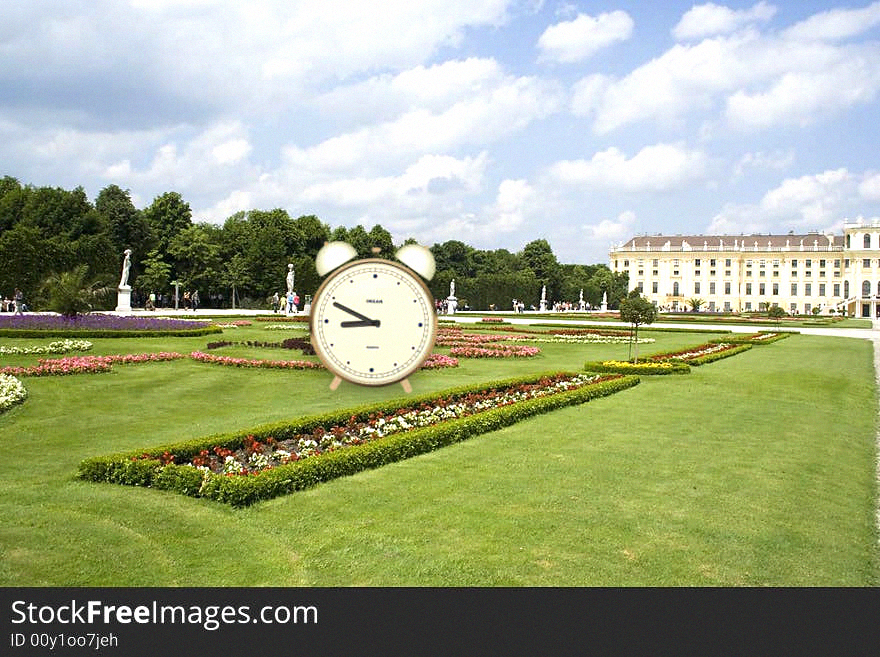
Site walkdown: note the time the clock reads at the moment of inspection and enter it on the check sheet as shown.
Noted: 8:49
